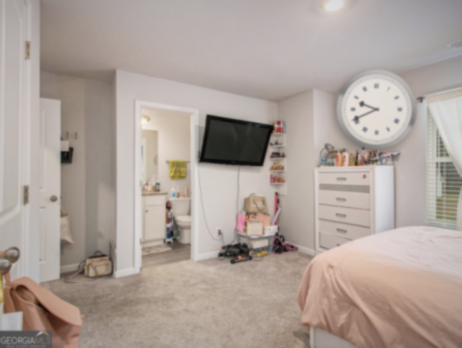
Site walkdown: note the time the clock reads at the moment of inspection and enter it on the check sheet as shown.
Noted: 9:41
